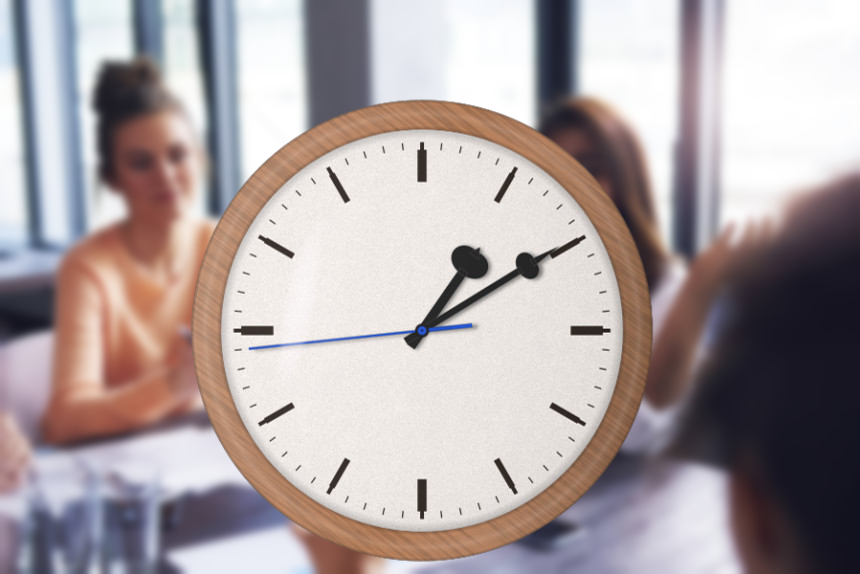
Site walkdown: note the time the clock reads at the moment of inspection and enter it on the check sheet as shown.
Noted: 1:09:44
